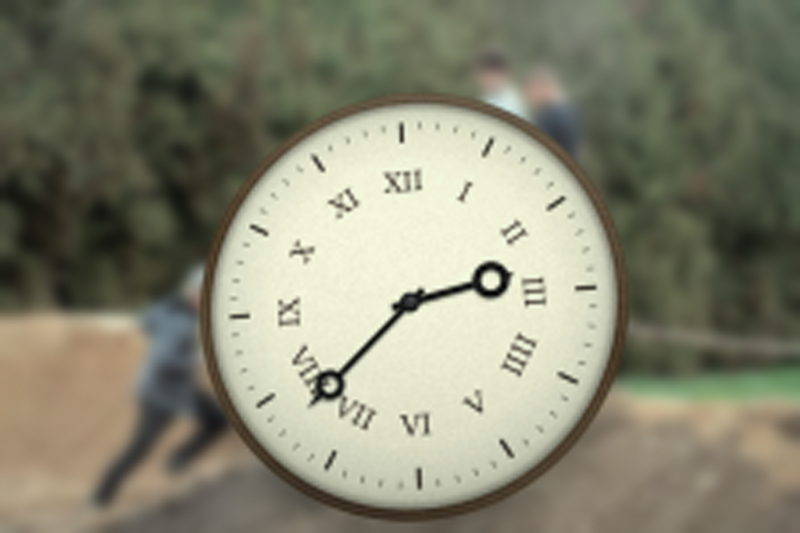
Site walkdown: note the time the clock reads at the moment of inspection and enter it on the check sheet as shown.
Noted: 2:38
